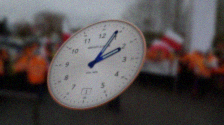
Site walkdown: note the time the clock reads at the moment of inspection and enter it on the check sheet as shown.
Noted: 2:04
